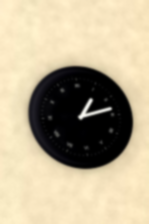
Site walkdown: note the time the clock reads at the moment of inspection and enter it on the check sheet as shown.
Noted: 1:13
